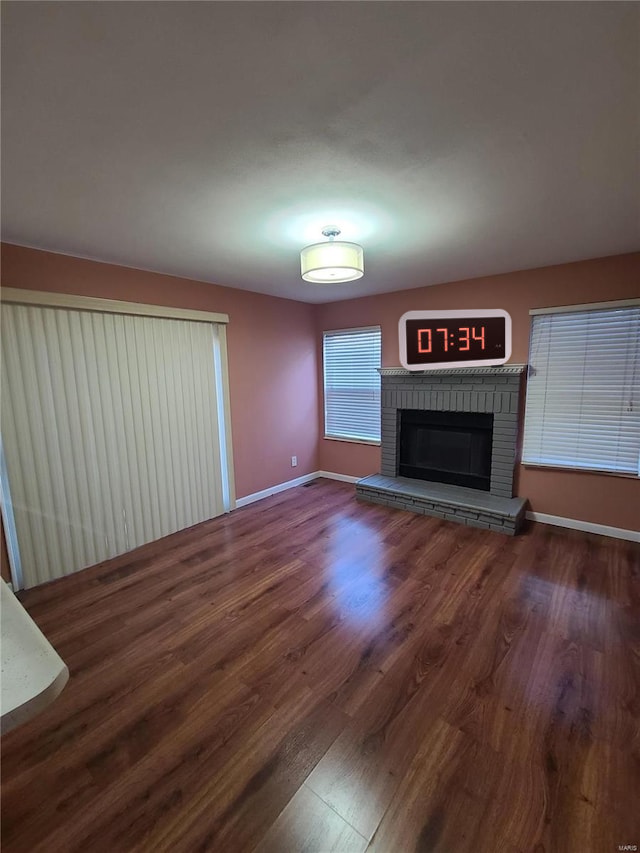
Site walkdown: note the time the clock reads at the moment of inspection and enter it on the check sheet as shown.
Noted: 7:34
